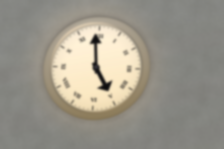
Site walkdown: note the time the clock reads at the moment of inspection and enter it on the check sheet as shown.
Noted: 4:59
